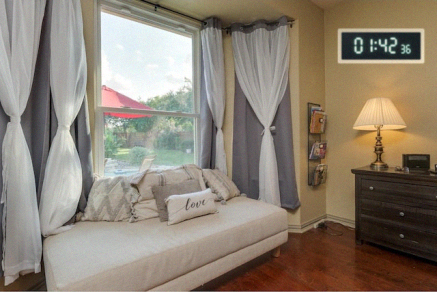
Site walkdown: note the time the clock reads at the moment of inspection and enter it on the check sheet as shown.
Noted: 1:42:36
